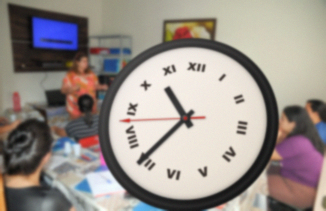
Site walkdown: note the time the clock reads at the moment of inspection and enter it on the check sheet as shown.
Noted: 10:35:43
